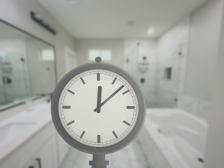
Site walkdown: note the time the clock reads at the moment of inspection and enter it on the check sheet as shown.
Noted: 12:08
